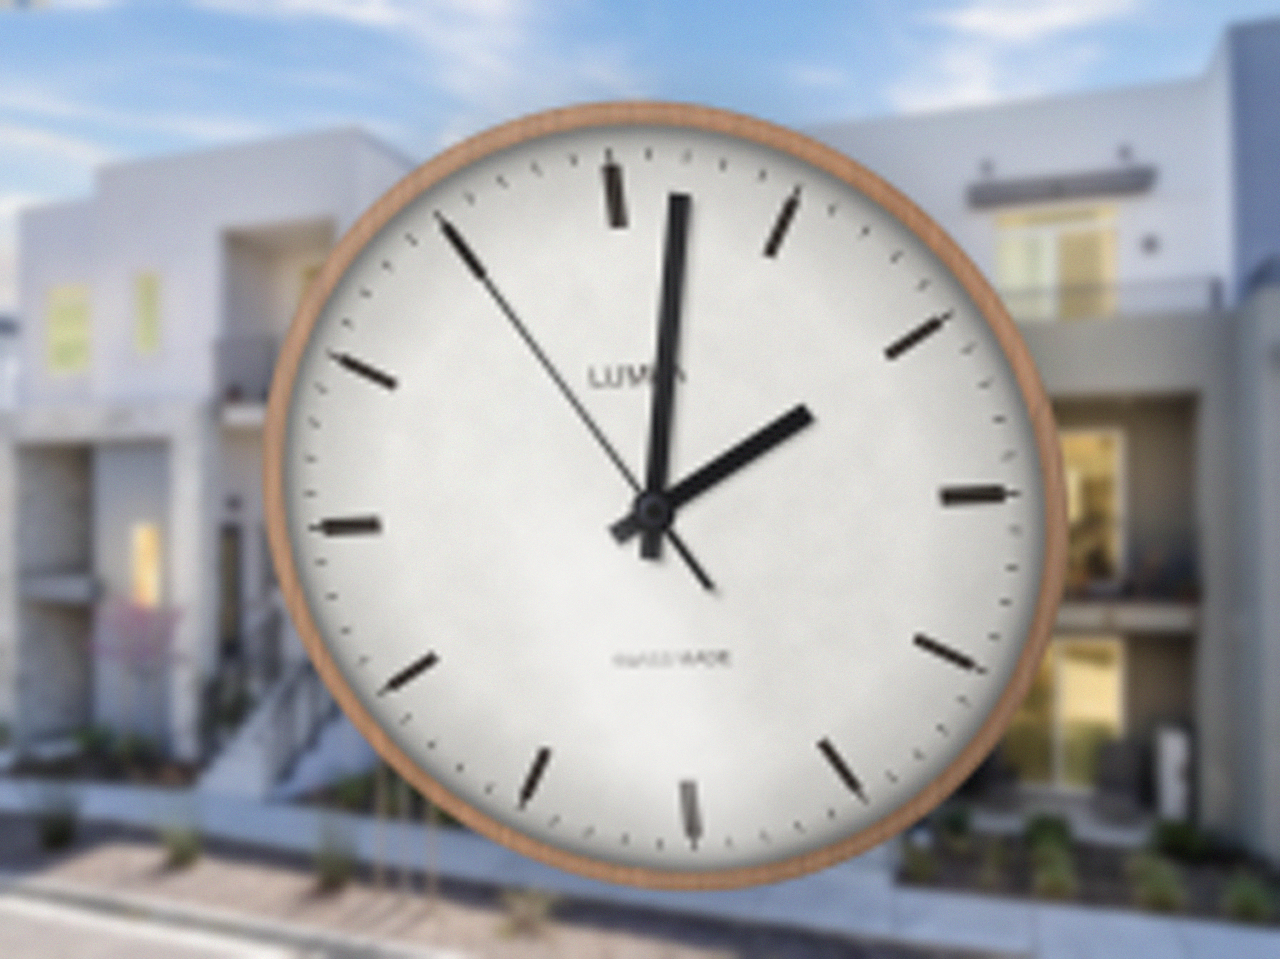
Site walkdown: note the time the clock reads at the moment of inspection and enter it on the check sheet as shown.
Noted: 2:01:55
